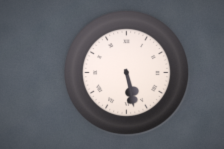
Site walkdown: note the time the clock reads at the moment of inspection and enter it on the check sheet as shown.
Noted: 5:28
